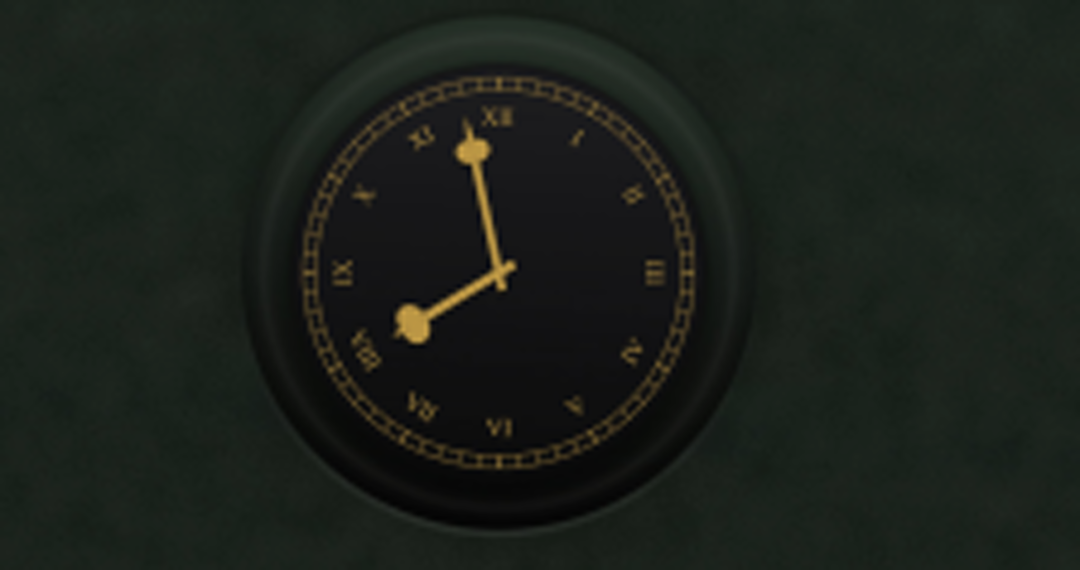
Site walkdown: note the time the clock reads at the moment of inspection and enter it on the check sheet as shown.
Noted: 7:58
